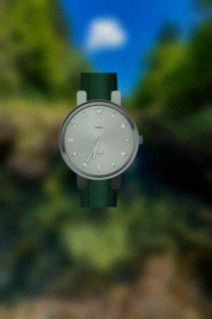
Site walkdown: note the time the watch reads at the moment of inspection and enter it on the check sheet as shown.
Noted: 6:35
